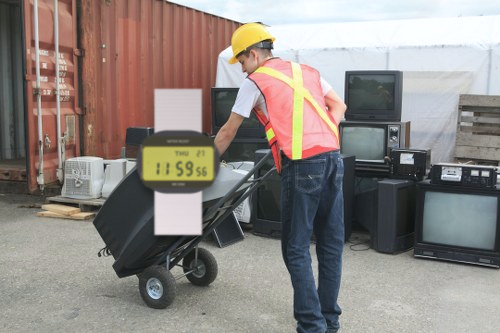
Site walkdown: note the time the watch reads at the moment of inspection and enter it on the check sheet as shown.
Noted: 11:59
